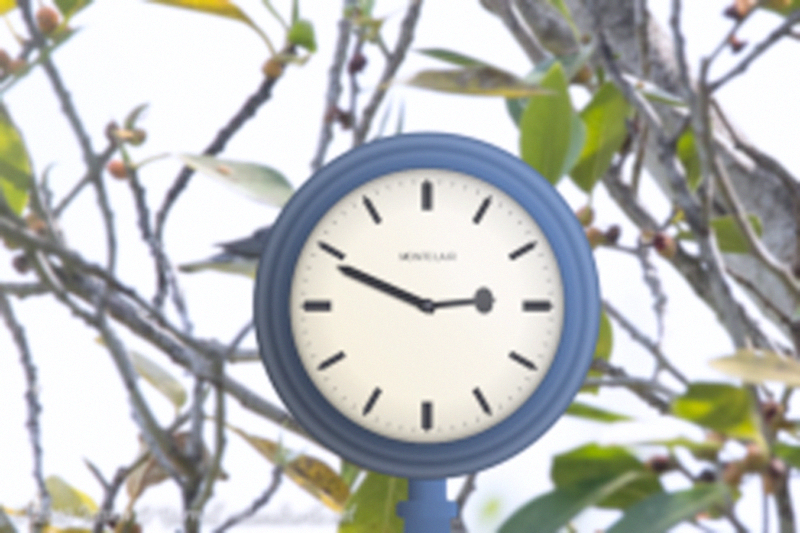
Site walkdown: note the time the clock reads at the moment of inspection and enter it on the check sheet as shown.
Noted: 2:49
